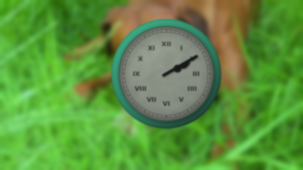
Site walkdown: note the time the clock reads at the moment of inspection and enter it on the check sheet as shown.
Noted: 2:10
